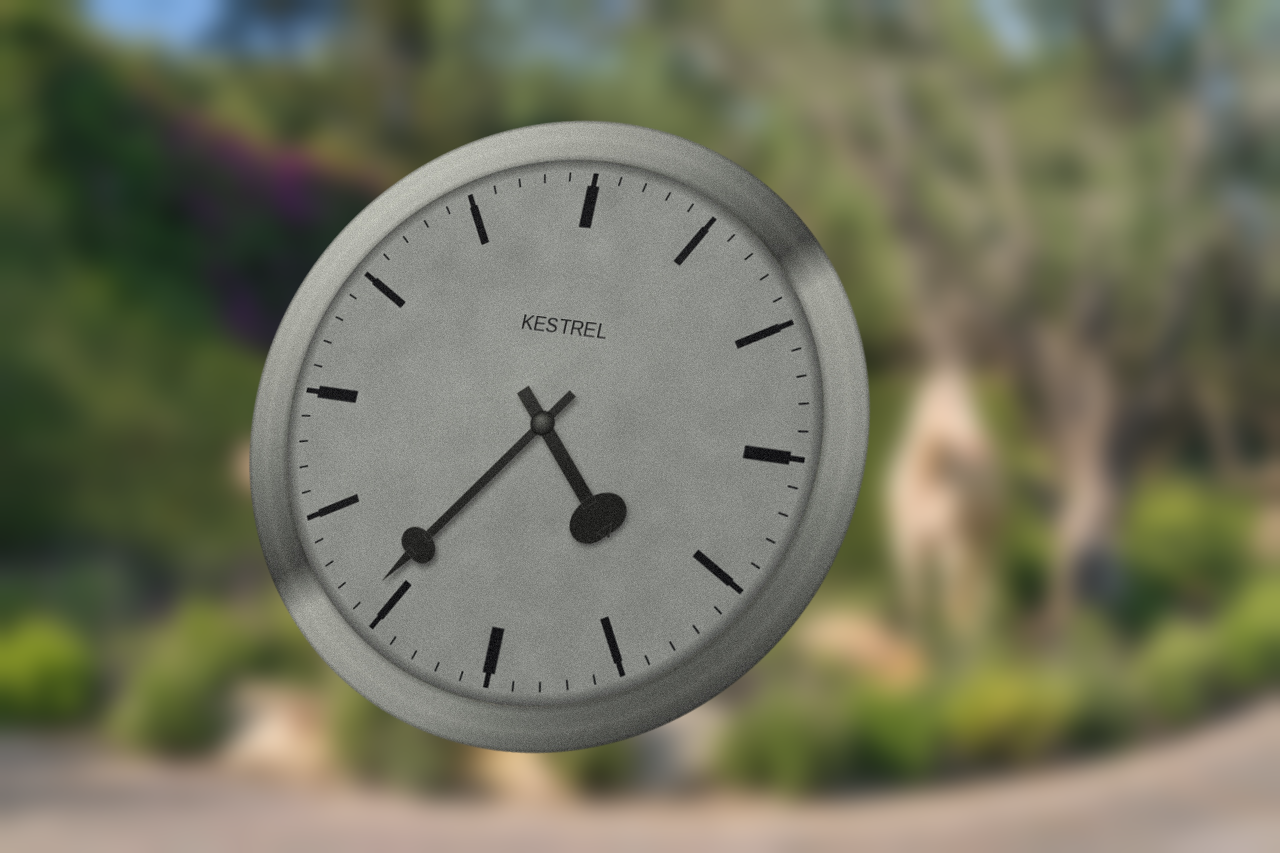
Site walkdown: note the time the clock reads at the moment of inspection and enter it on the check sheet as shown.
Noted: 4:36
